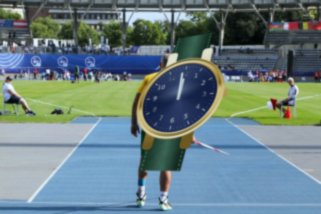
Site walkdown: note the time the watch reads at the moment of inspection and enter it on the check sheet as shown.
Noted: 11:59
